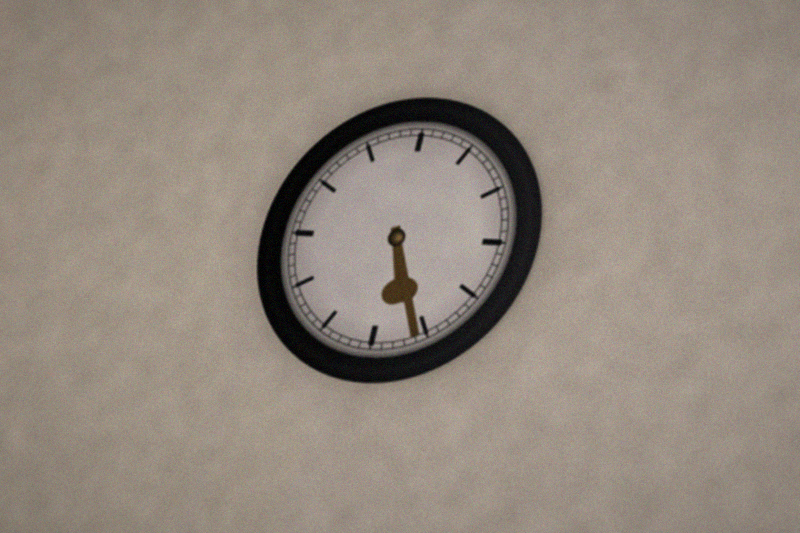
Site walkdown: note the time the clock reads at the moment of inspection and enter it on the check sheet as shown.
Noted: 5:26
